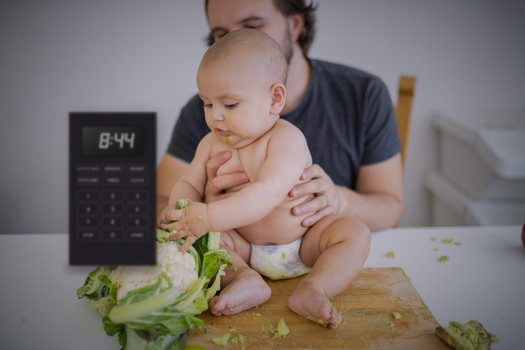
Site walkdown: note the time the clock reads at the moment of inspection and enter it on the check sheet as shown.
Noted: 8:44
